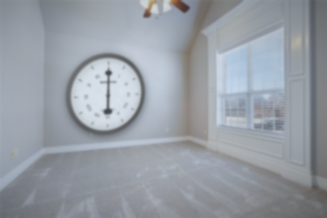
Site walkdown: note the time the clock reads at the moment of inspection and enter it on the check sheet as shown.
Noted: 6:00
